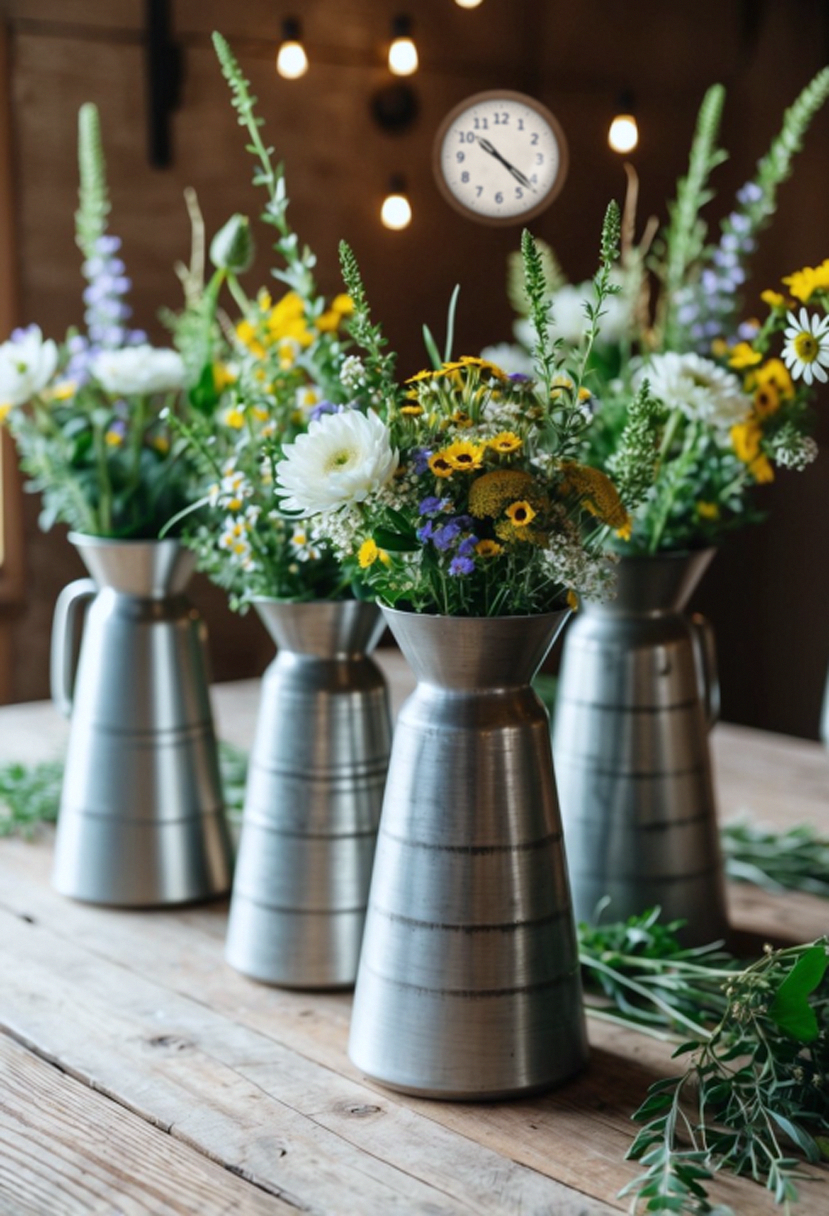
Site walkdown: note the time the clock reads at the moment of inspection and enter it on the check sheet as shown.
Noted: 10:22
